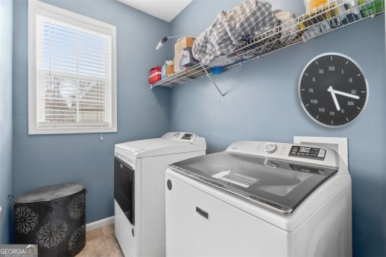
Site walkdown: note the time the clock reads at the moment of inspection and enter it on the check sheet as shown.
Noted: 5:17
